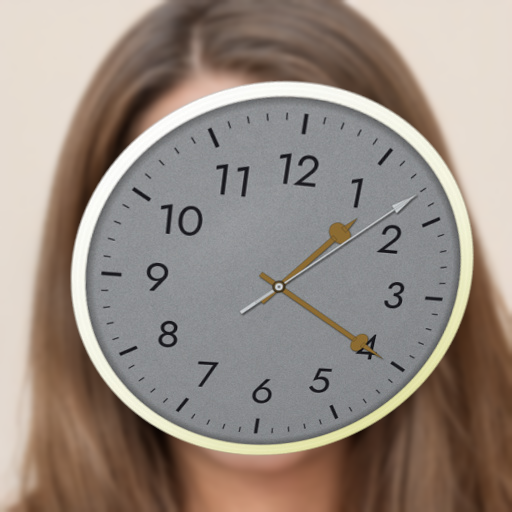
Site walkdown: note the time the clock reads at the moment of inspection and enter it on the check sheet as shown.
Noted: 1:20:08
